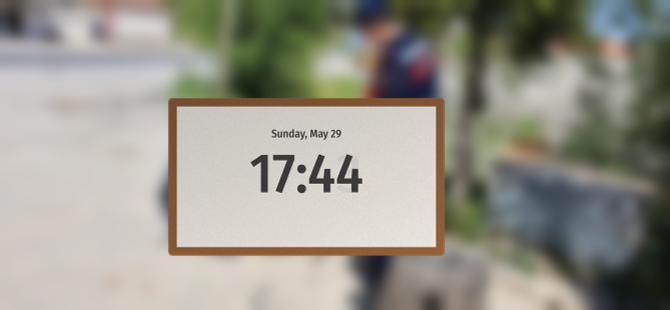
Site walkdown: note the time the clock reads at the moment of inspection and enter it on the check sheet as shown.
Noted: 17:44
